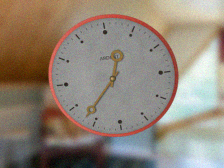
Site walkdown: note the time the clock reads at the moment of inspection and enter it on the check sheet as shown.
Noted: 12:37
